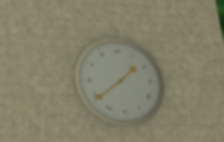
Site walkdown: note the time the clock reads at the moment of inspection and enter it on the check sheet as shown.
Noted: 1:39
